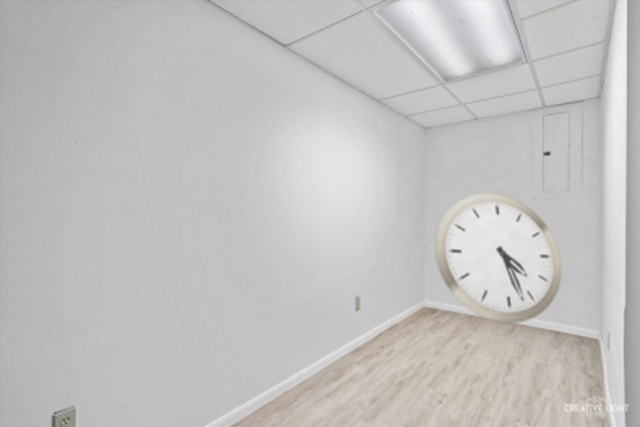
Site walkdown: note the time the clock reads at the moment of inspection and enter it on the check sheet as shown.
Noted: 4:27
